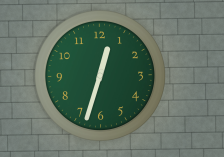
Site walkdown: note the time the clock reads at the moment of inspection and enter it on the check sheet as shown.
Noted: 12:33
